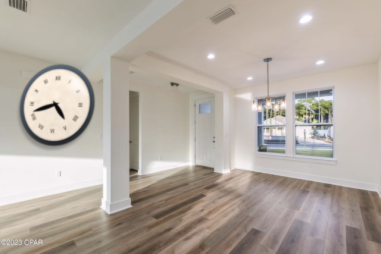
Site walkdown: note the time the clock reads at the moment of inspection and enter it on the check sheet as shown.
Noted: 4:42
